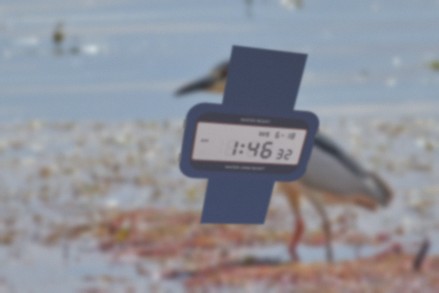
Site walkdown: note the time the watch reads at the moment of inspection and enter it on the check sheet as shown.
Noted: 1:46:32
